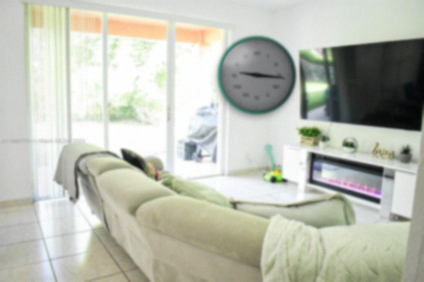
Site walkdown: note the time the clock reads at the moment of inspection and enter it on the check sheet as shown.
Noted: 9:16
